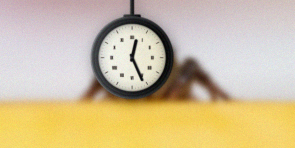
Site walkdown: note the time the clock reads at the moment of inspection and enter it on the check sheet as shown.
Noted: 12:26
